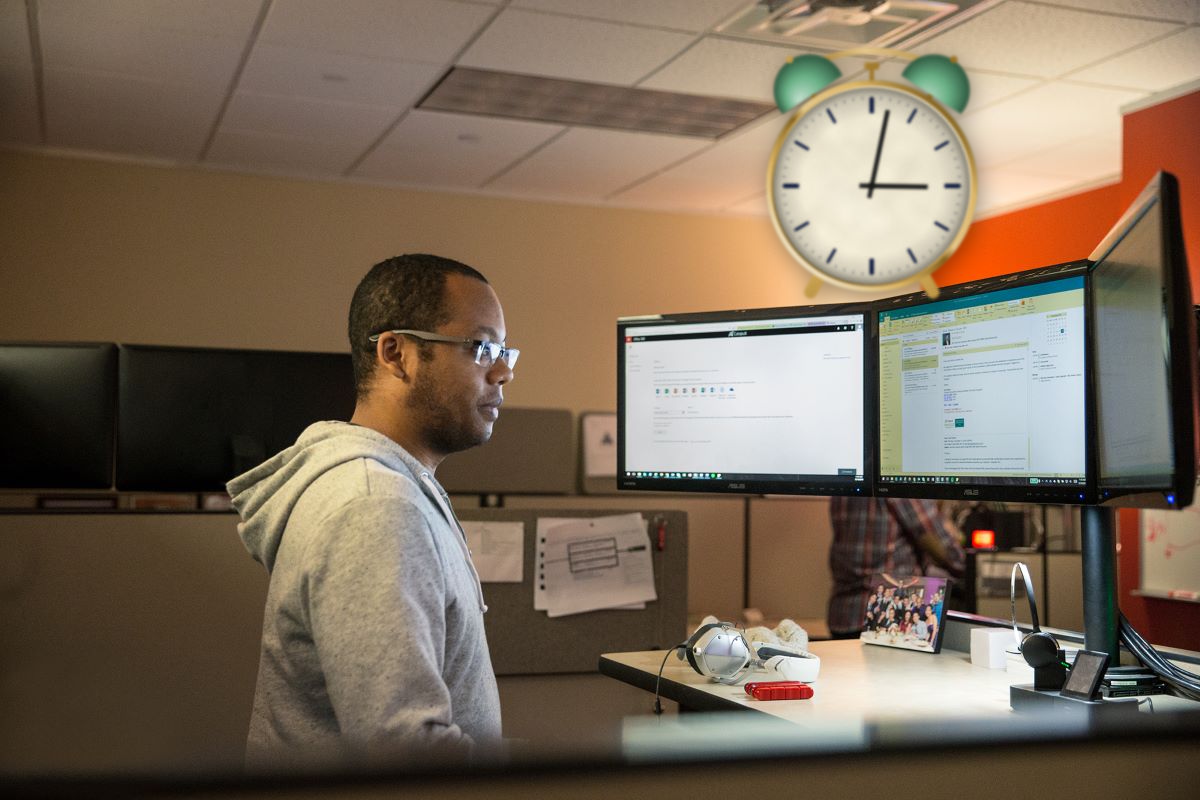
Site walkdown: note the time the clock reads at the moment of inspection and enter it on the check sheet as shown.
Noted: 3:02
